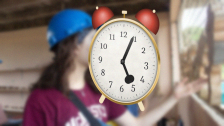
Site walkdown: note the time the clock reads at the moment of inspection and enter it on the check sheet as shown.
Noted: 5:04
